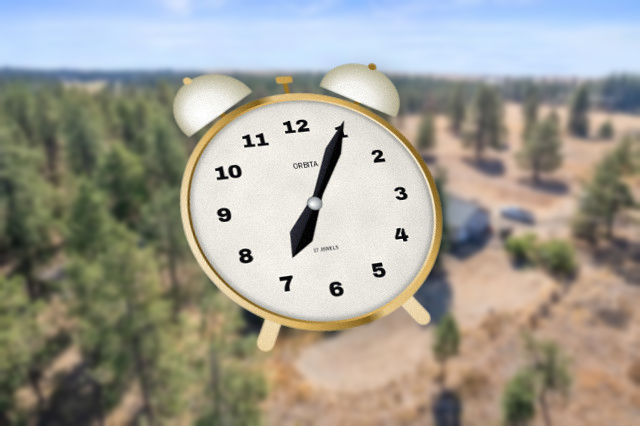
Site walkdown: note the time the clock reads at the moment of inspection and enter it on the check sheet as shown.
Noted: 7:05
